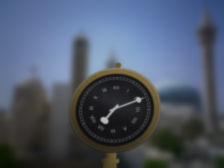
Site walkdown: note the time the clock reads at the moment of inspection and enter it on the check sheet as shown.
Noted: 7:11
